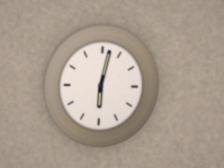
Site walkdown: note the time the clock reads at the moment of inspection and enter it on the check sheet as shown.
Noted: 6:02
